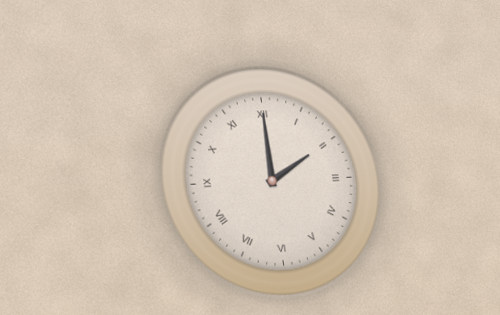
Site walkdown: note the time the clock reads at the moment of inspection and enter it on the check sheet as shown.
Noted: 2:00
